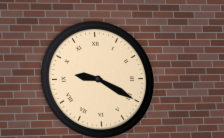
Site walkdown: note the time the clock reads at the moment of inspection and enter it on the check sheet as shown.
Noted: 9:20
